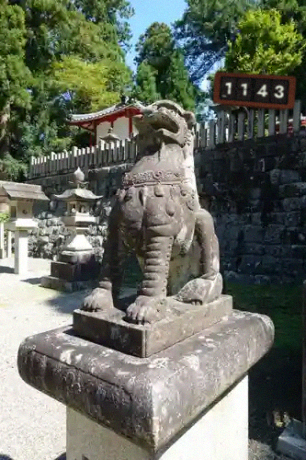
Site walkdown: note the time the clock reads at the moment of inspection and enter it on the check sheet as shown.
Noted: 11:43
